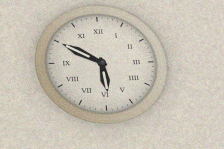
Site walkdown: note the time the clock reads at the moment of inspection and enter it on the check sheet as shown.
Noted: 5:50
